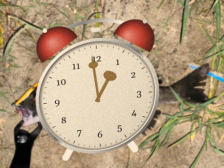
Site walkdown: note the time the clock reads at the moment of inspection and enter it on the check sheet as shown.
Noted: 12:59
